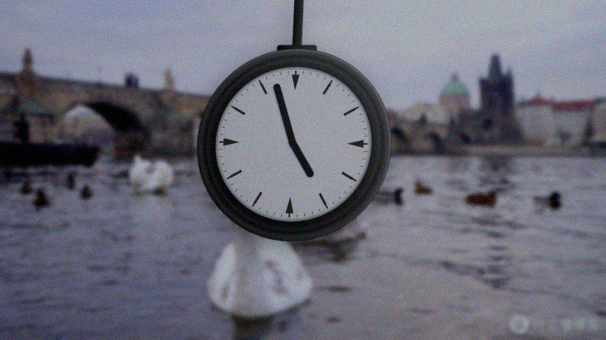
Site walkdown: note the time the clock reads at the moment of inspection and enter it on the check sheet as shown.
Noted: 4:57
